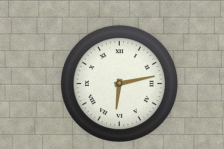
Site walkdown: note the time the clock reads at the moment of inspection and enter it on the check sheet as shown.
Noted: 6:13
